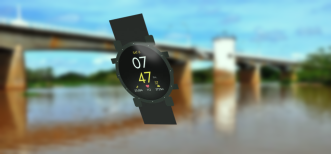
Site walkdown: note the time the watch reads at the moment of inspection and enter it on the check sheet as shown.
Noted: 7:47
